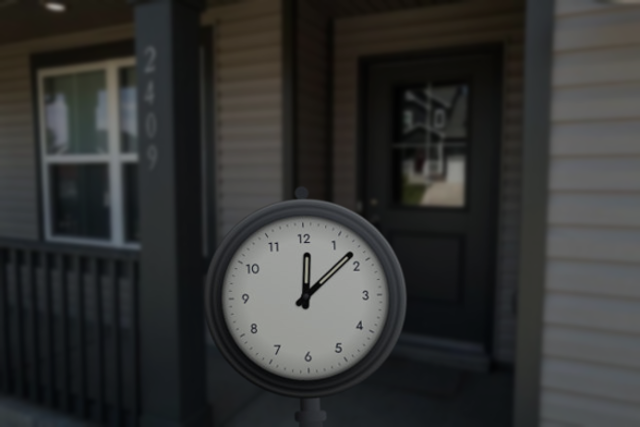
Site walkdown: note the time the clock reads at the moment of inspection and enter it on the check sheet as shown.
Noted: 12:08
